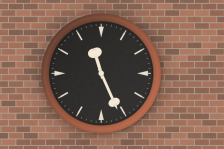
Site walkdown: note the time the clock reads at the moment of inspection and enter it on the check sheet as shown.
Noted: 11:26
